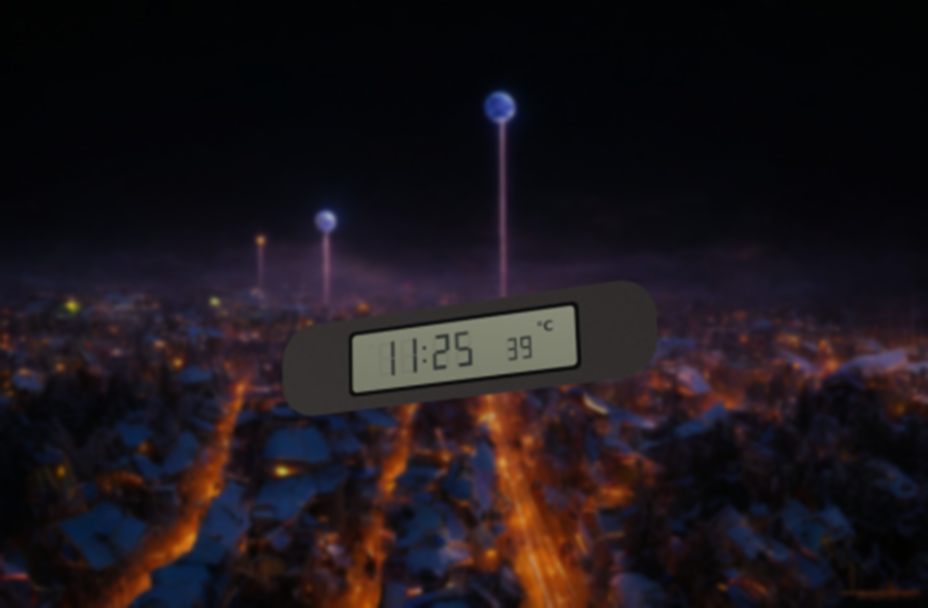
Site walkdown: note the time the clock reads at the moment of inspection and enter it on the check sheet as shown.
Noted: 11:25
